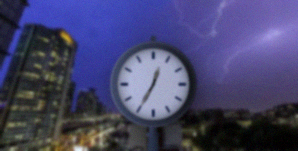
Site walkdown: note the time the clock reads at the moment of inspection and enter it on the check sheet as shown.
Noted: 12:35
